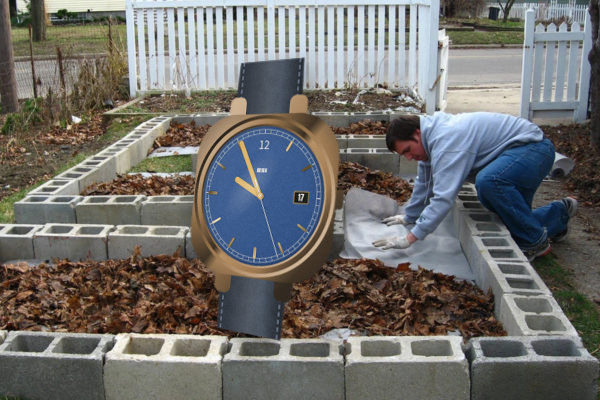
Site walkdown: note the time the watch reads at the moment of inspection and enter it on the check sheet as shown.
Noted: 9:55:26
